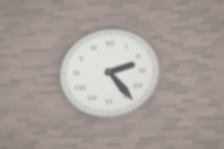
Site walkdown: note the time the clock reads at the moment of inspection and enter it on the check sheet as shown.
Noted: 2:24
